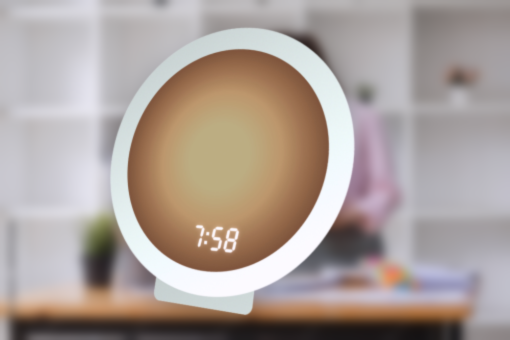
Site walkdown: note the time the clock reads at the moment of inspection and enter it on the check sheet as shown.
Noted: 7:58
